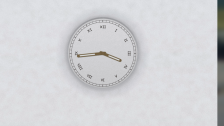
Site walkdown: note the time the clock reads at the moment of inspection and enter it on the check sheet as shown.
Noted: 3:44
